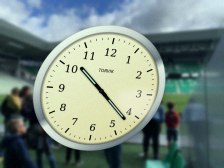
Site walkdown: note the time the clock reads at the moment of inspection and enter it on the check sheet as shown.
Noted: 10:22
